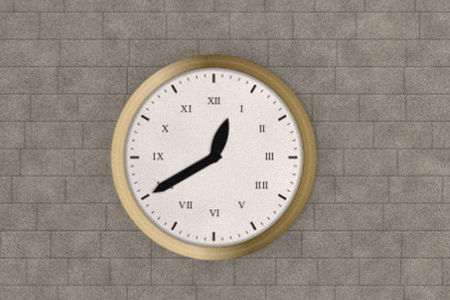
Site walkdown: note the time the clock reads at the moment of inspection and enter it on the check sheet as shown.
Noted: 12:40
